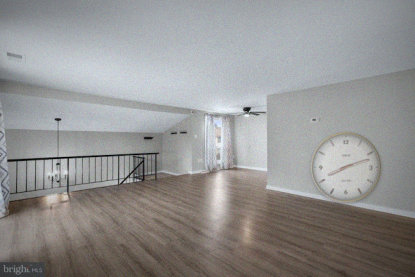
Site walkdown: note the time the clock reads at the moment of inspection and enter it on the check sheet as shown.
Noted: 8:12
